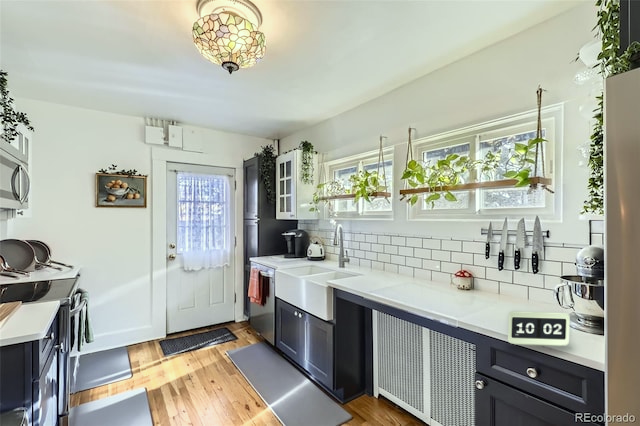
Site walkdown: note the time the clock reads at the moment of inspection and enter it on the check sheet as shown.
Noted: 10:02
